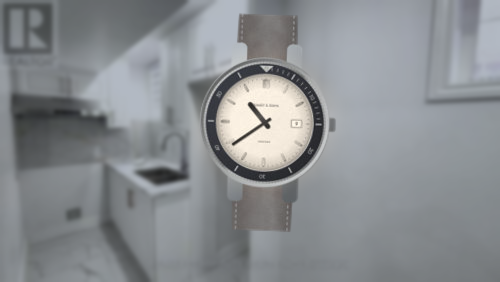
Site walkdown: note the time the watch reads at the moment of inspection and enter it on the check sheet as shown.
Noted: 10:39
